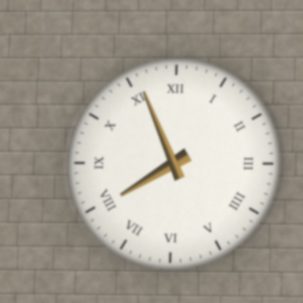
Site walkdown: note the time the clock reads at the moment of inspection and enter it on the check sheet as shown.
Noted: 7:56
